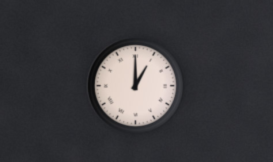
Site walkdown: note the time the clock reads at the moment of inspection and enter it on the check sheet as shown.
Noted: 1:00
